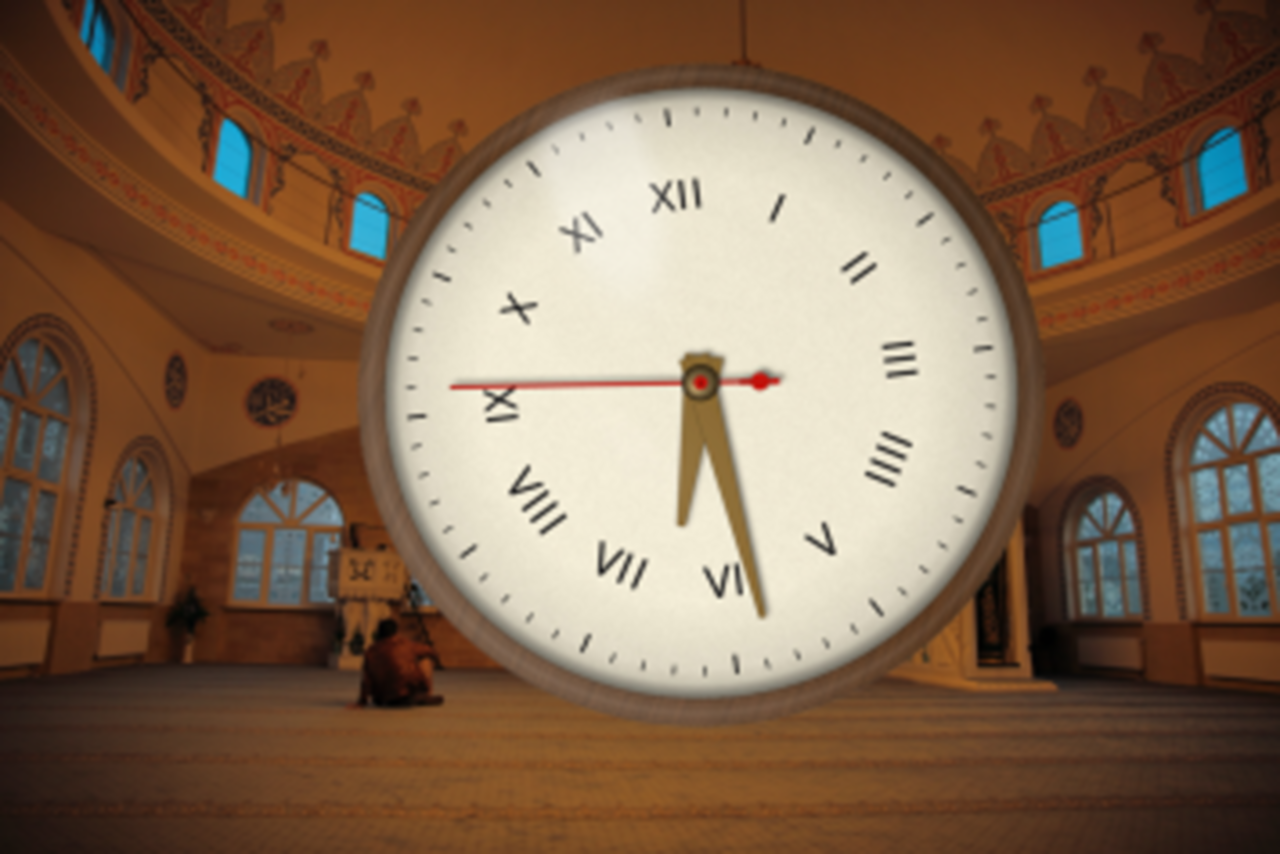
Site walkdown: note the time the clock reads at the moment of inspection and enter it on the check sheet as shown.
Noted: 6:28:46
